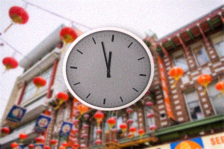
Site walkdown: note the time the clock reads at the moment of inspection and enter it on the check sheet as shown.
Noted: 11:57
